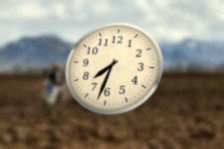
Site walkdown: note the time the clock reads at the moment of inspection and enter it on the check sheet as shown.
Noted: 7:32
